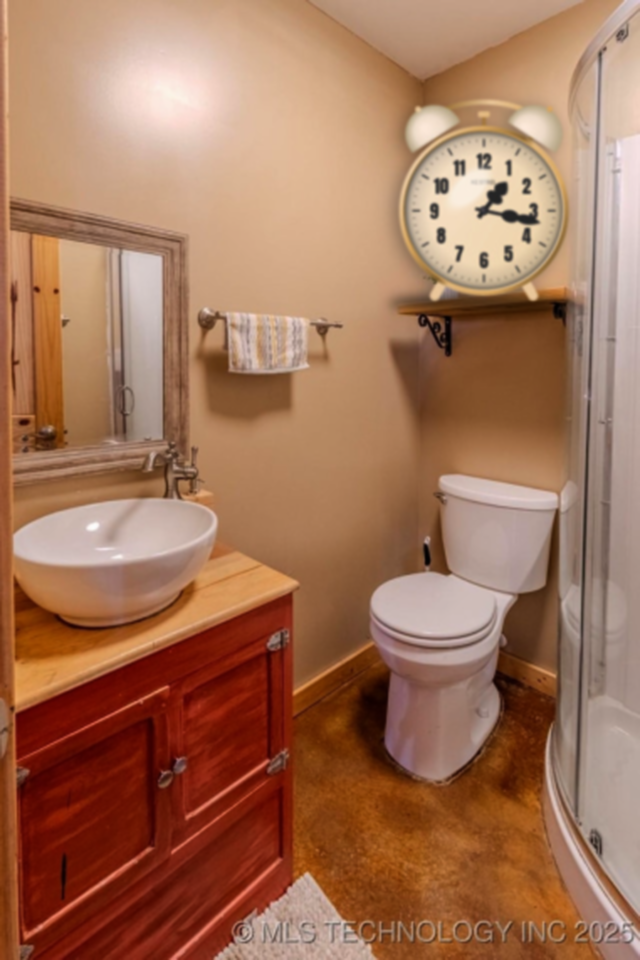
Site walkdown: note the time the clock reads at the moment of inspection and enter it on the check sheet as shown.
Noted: 1:17
